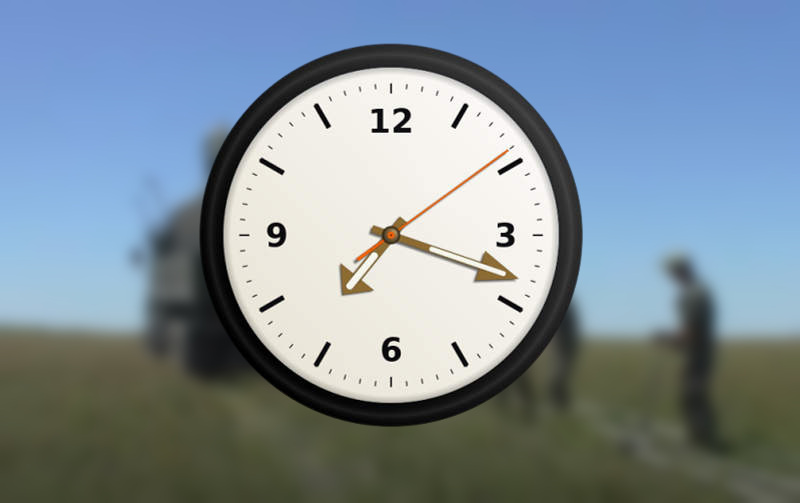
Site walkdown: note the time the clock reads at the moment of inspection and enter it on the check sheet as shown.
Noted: 7:18:09
